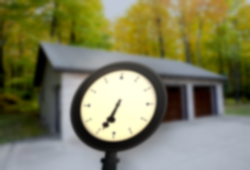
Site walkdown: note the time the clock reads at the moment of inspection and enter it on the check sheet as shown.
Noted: 6:34
